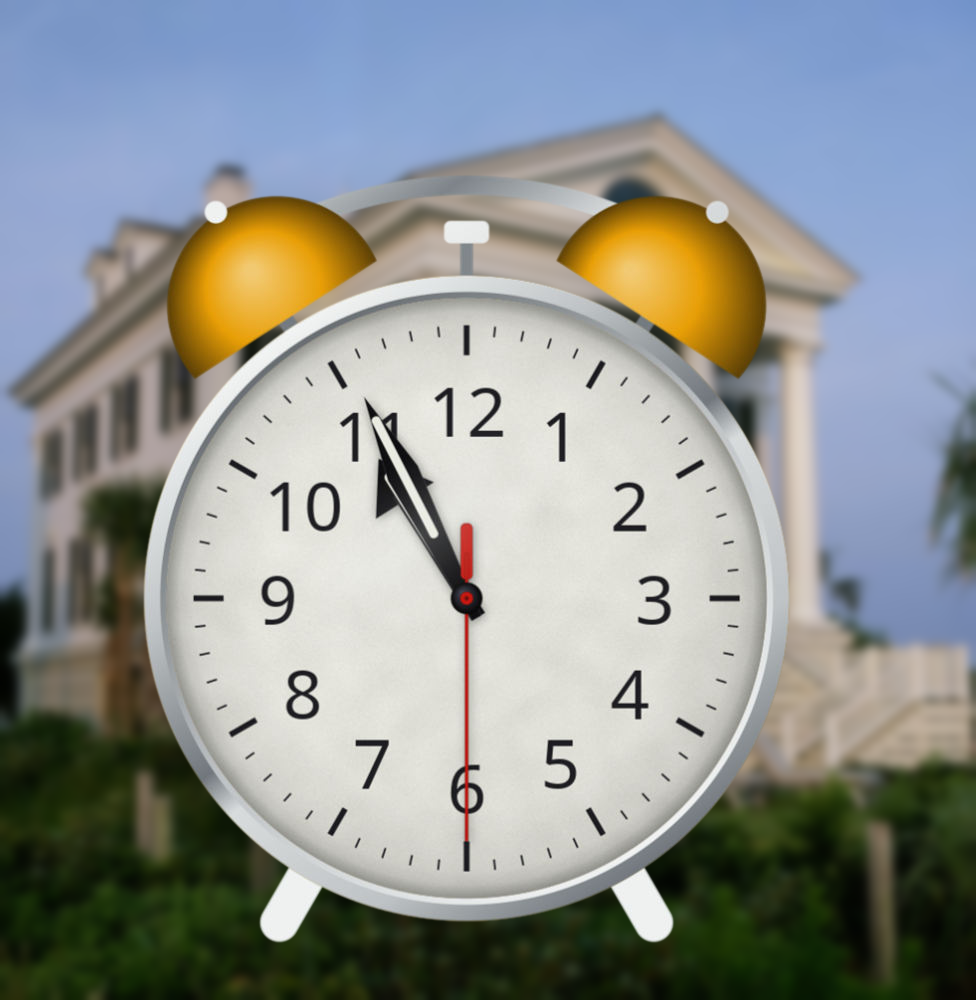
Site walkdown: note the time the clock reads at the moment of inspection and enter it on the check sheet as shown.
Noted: 10:55:30
